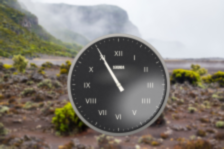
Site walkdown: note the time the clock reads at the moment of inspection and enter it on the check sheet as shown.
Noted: 10:55
